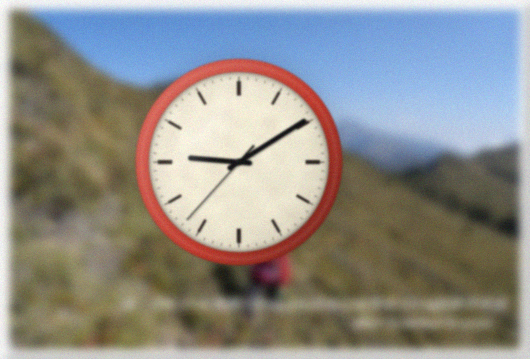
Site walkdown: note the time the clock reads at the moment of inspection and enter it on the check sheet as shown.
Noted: 9:09:37
